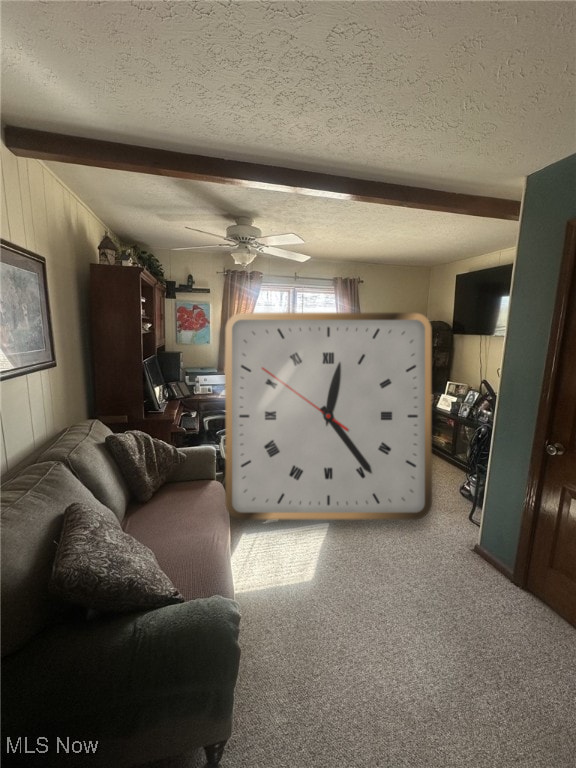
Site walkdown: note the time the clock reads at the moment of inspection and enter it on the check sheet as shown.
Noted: 12:23:51
